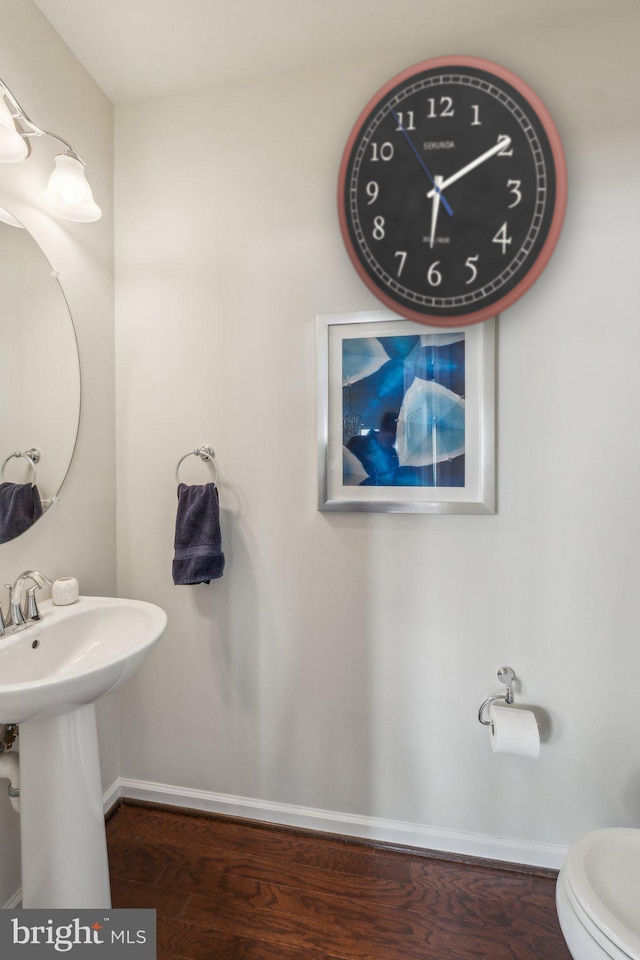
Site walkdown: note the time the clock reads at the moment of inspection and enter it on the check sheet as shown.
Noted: 6:09:54
